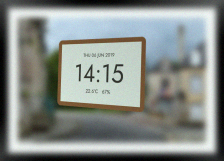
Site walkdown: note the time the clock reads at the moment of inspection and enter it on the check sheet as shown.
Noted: 14:15
